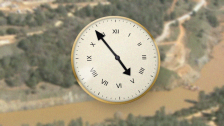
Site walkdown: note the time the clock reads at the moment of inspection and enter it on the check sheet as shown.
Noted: 4:54
